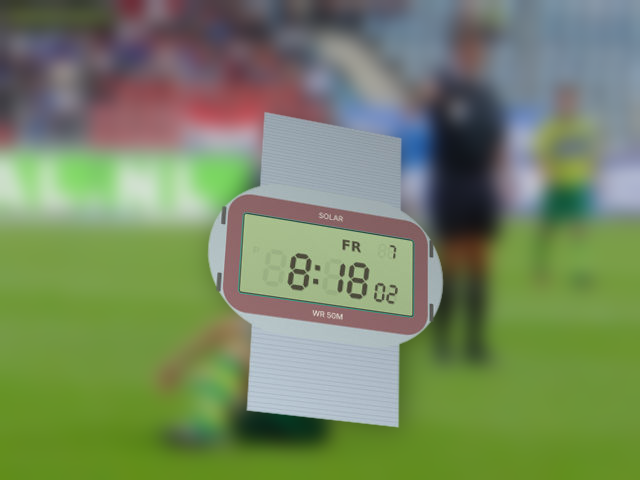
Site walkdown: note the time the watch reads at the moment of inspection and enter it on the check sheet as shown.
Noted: 8:18:02
